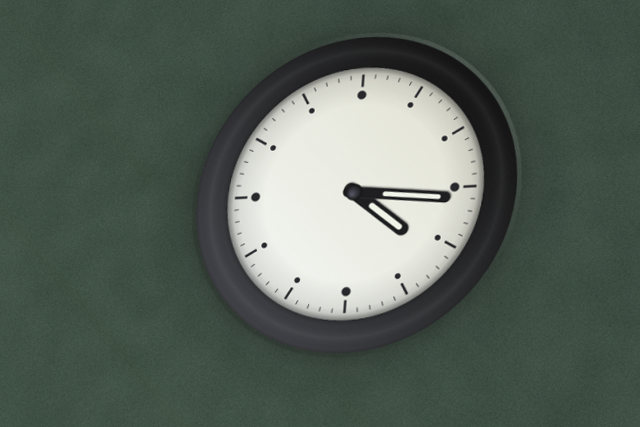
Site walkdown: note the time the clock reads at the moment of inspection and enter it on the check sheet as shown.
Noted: 4:16
